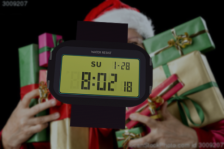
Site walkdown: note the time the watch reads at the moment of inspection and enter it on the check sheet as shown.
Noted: 8:02:18
